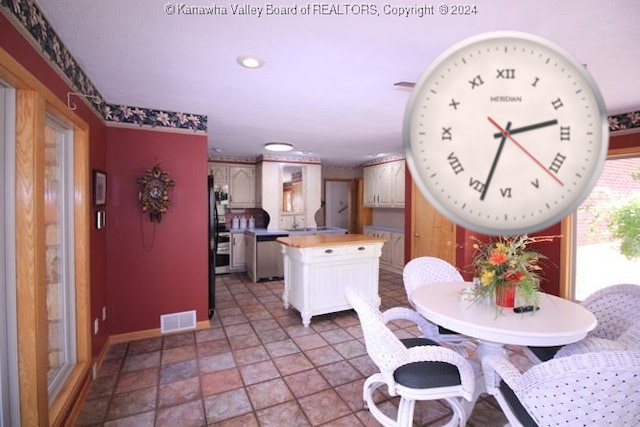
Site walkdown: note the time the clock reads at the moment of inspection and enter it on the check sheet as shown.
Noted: 2:33:22
